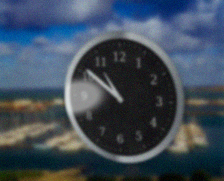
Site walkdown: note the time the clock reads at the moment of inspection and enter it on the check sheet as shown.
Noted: 10:51
